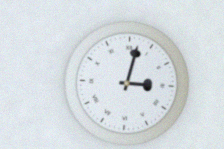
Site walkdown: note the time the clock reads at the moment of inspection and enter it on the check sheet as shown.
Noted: 3:02
